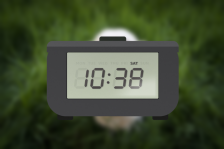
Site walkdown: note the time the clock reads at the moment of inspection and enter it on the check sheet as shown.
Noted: 10:38
